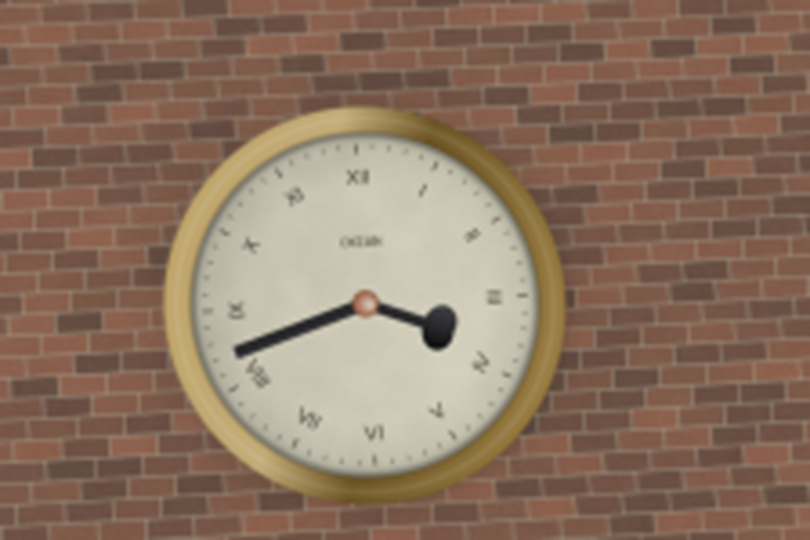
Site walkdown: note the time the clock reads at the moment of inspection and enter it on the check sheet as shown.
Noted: 3:42
